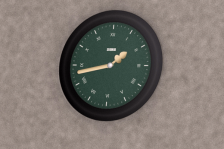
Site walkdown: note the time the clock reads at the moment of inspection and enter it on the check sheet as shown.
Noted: 1:43
